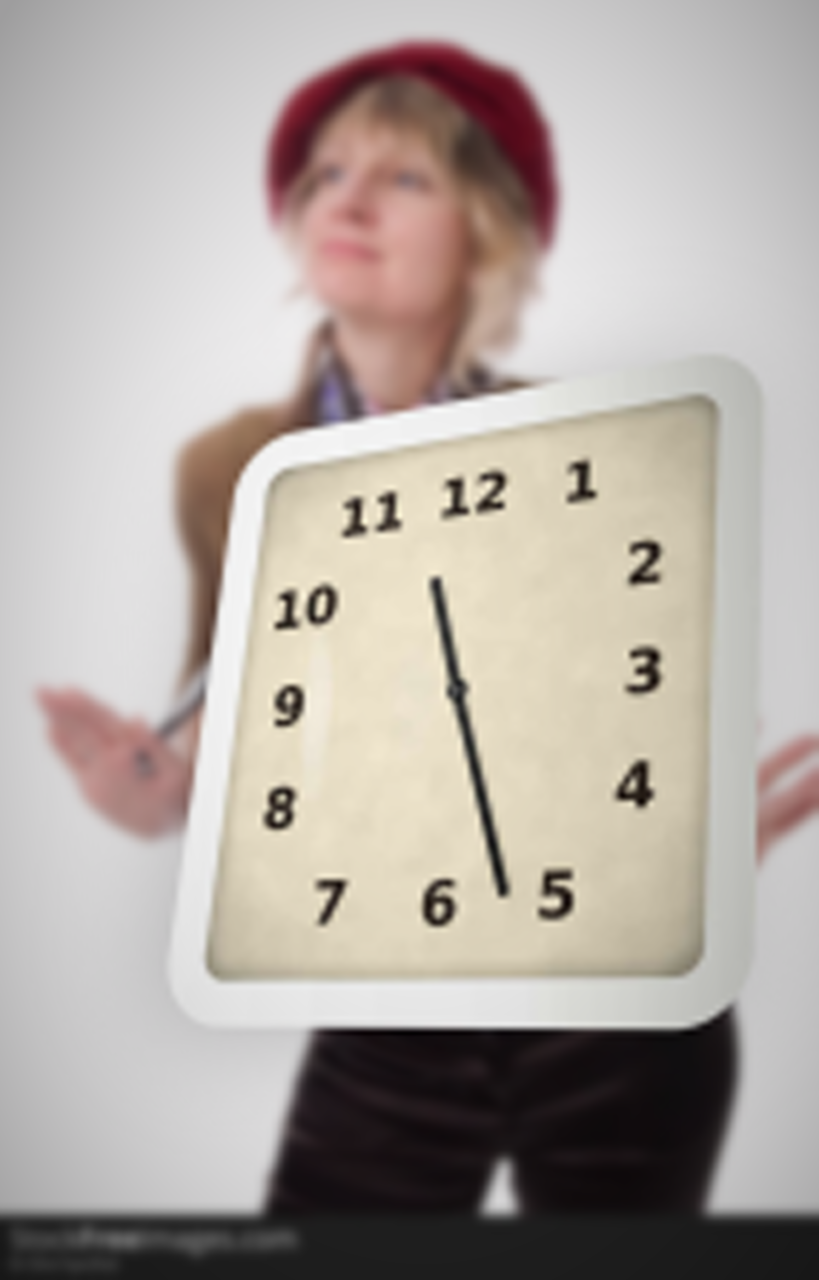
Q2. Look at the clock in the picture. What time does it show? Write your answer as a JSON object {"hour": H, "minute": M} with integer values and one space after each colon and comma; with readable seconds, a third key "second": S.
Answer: {"hour": 11, "minute": 27}
